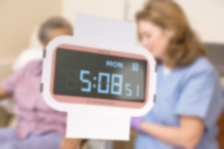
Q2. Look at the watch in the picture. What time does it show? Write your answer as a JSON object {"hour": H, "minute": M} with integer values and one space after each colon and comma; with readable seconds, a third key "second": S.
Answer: {"hour": 5, "minute": 8, "second": 51}
